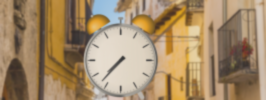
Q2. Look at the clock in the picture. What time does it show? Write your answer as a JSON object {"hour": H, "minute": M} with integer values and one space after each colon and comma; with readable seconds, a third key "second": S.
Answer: {"hour": 7, "minute": 37}
